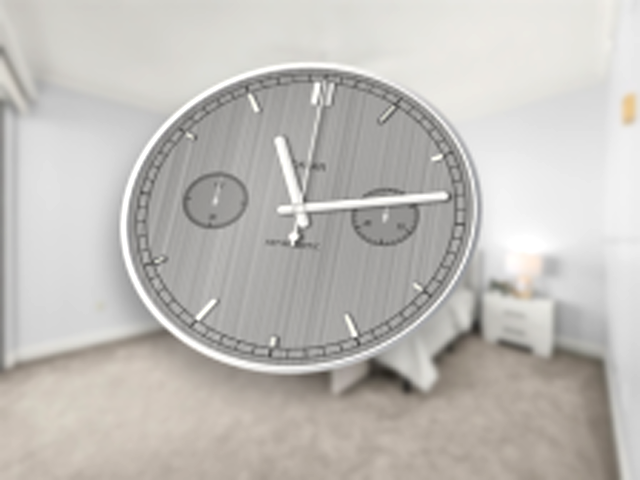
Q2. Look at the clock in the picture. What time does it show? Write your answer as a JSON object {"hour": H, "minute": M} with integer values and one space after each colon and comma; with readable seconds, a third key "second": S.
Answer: {"hour": 11, "minute": 13}
